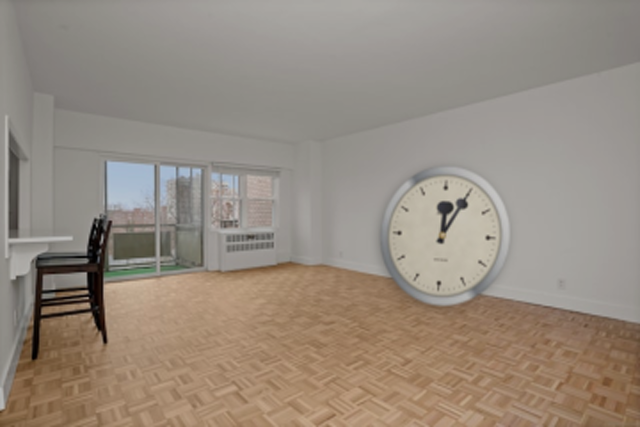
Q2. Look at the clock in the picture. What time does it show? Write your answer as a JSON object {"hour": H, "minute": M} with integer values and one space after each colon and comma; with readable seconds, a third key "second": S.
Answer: {"hour": 12, "minute": 5}
